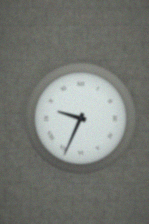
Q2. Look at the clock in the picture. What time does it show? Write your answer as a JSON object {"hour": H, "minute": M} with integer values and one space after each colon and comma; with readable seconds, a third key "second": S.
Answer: {"hour": 9, "minute": 34}
